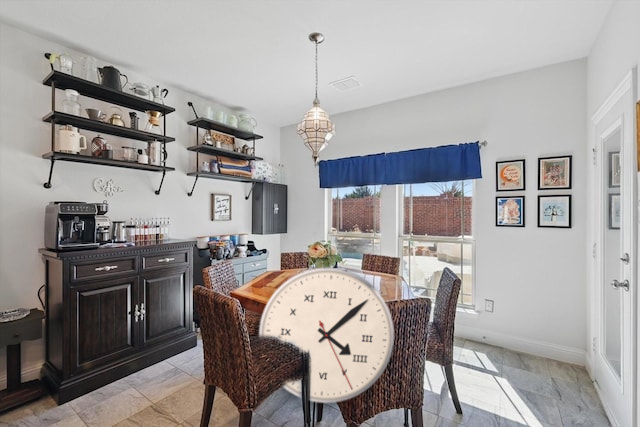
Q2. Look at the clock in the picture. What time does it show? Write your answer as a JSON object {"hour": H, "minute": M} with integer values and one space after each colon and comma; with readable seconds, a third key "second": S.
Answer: {"hour": 4, "minute": 7, "second": 25}
